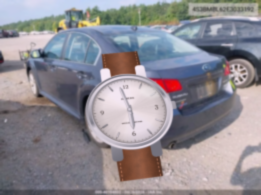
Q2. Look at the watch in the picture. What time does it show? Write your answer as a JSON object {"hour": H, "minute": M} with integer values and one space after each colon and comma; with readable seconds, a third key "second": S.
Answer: {"hour": 5, "minute": 58}
